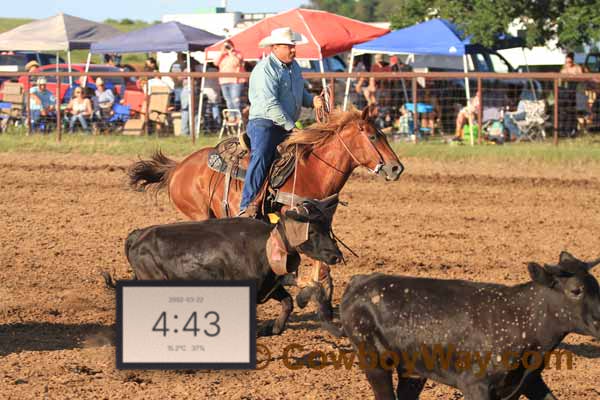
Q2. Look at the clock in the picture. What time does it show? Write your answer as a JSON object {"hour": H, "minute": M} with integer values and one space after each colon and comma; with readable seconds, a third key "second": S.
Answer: {"hour": 4, "minute": 43}
